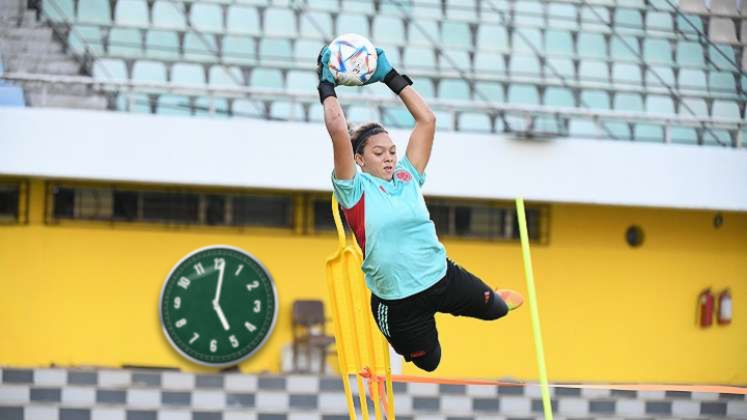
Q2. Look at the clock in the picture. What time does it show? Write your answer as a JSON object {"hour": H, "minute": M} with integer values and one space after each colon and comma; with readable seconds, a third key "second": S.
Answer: {"hour": 5, "minute": 1}
